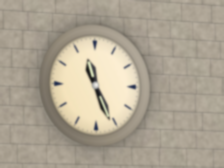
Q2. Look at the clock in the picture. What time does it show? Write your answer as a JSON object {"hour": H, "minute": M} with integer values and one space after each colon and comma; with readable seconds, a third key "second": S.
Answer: {"hour": 11, "minute": 26}
